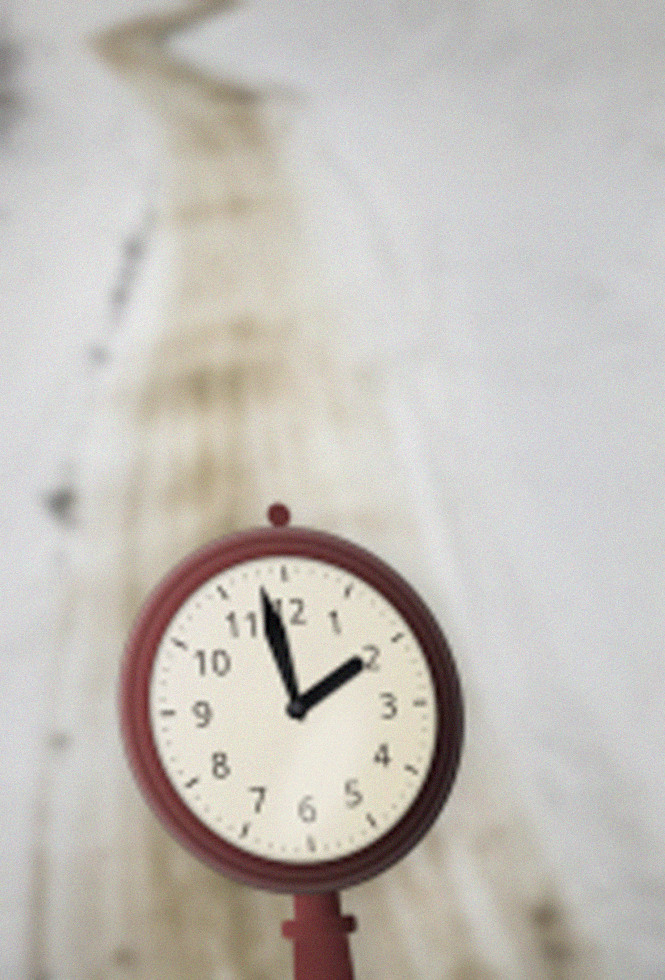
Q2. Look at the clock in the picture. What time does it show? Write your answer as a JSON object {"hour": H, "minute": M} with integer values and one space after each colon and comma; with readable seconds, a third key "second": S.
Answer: {"hour": 1, "minute": 58}
